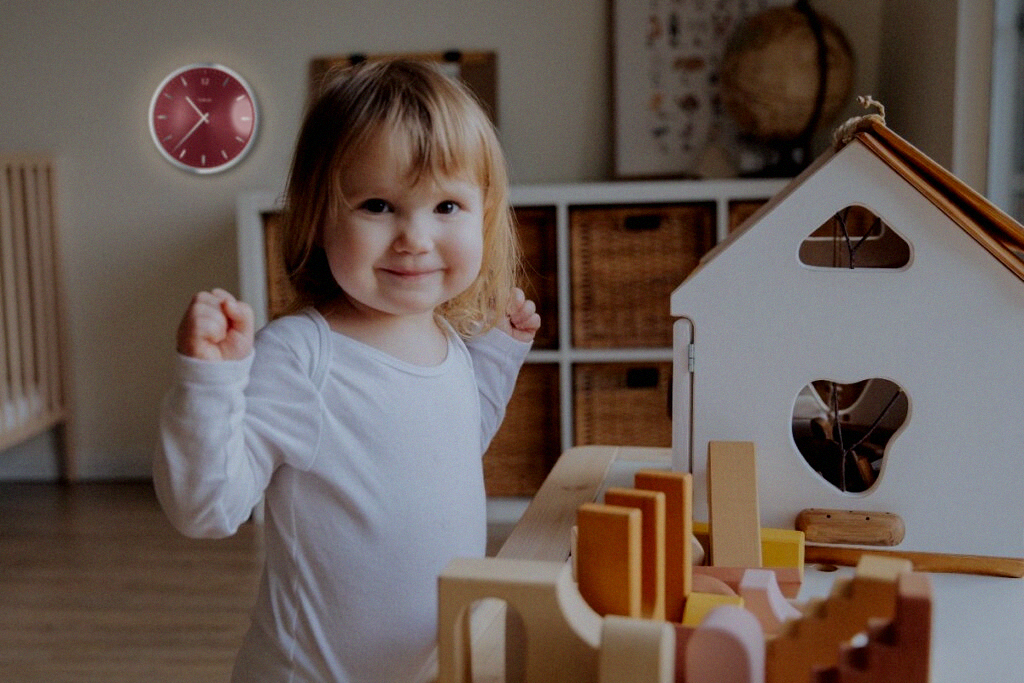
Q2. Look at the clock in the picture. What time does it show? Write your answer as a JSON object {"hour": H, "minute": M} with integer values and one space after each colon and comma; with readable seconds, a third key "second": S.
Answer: {"hour": 10, "minute": 37}
